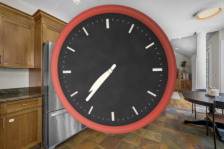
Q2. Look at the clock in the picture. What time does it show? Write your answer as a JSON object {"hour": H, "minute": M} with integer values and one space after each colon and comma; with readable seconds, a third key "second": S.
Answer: {"hour": 7, "minute": 37}
